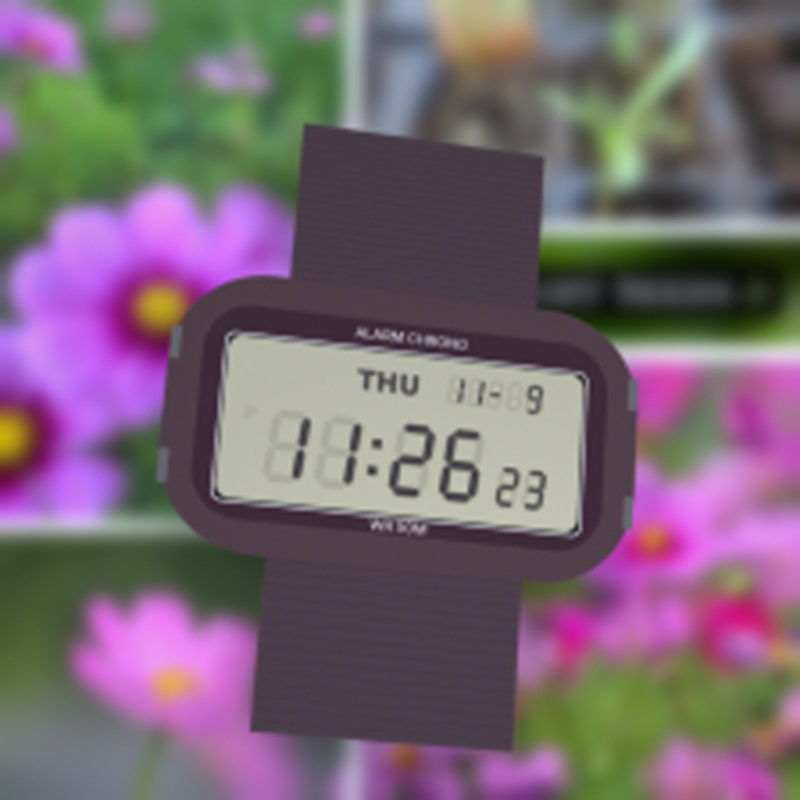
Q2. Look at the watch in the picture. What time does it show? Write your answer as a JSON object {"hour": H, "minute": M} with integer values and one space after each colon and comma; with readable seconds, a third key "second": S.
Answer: {"hour": 11, "minute": 26, "second": 23}
